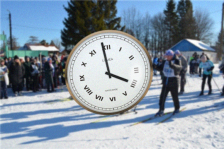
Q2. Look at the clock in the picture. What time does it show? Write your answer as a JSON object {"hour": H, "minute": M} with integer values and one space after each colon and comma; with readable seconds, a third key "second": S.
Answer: {"hour": 3, "minute": 59}
